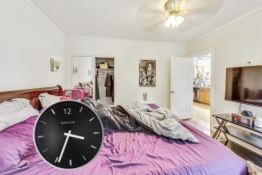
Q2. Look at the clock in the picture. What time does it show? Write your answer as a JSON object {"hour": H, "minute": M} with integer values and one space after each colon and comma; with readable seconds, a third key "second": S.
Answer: {"hour": 3, "minute": 34}
